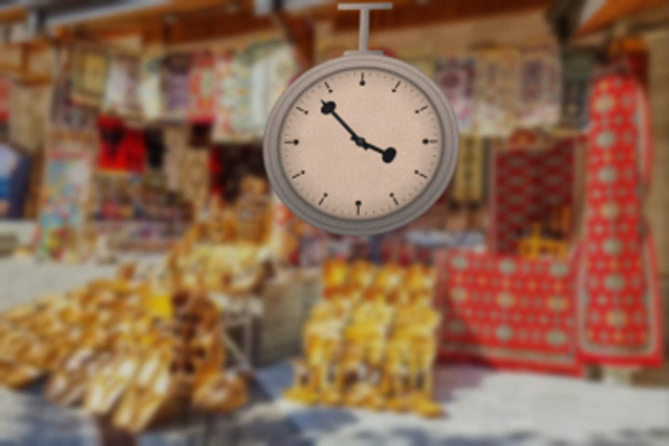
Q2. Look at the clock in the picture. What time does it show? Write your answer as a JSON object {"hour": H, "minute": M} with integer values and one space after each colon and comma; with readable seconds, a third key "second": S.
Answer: {"hour": 3, "minute": 53}
